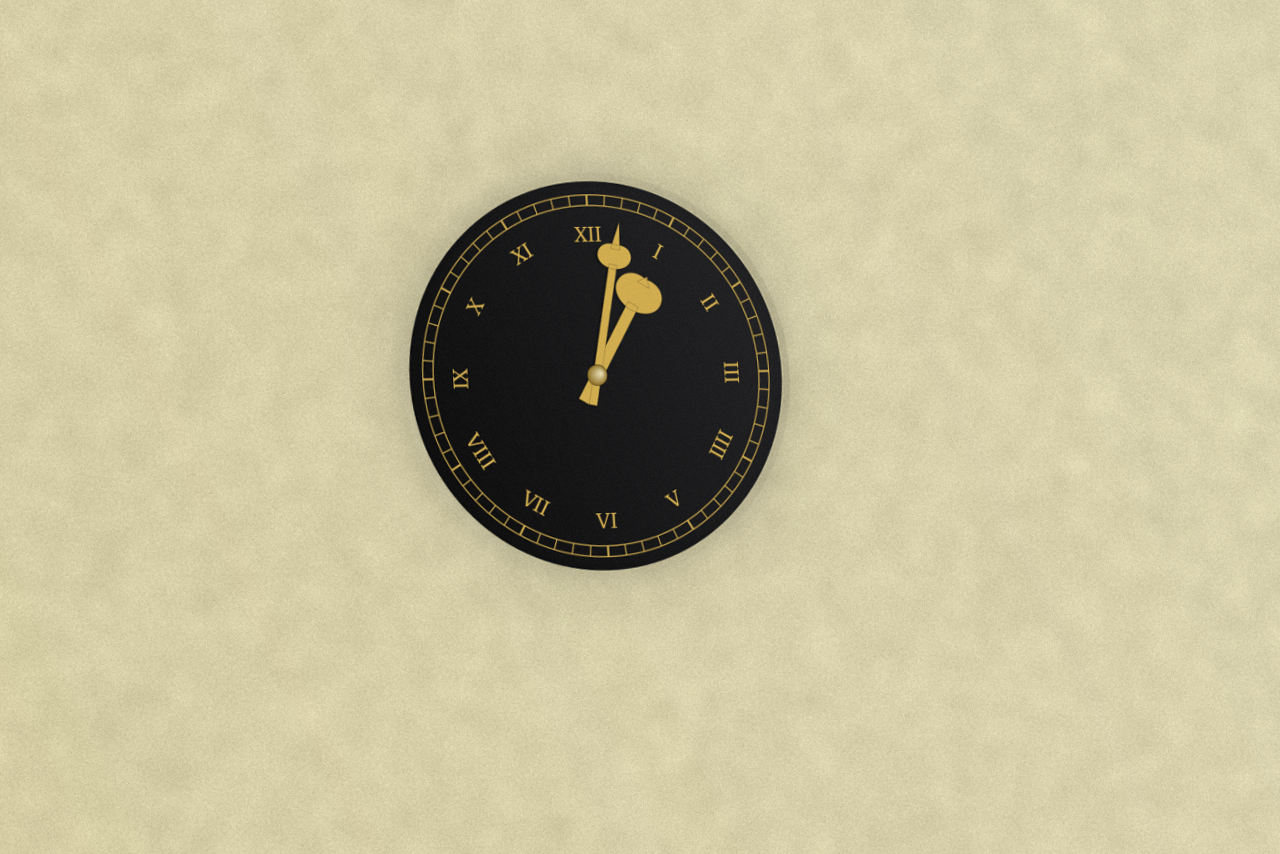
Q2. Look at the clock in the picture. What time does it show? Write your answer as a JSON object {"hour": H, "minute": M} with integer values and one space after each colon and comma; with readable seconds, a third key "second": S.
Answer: {"hour": 1, "minute": 2}
